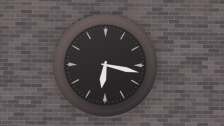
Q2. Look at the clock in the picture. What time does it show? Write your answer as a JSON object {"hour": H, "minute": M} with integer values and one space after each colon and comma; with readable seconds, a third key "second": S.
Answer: {"hour": 6, "minute": 17}
